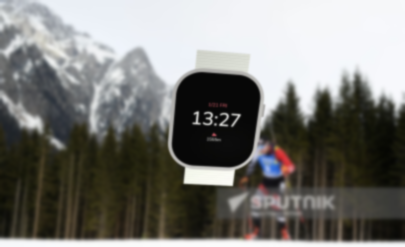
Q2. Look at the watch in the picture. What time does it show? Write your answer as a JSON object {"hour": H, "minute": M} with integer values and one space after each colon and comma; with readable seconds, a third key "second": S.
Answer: {"hour": 13, "minute": 27}
